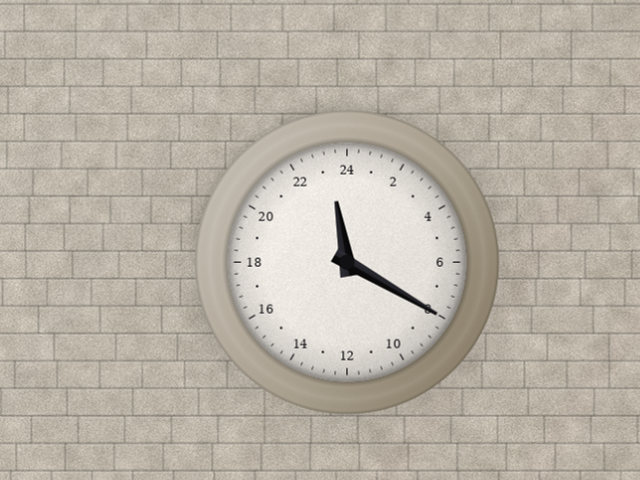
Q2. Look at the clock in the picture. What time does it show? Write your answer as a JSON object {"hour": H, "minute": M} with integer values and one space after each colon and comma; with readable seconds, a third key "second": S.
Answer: {"hour": 23, "minute": 20}
